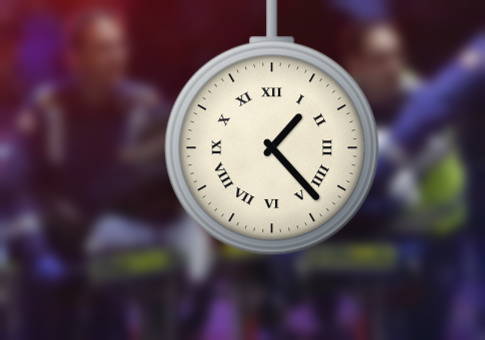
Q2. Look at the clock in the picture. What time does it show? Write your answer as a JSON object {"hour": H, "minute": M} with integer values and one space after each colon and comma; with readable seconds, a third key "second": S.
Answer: {"hour": 1, "minute": 23}
